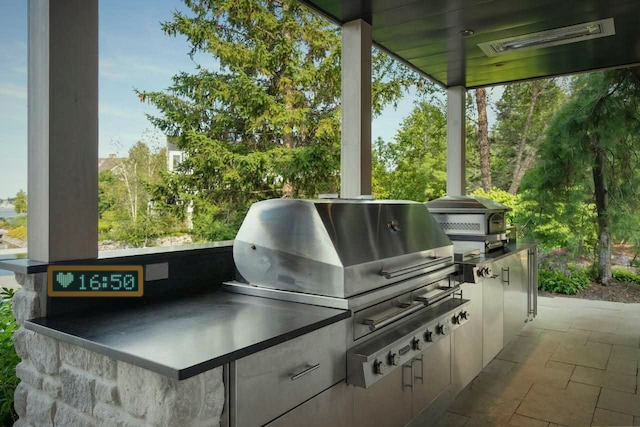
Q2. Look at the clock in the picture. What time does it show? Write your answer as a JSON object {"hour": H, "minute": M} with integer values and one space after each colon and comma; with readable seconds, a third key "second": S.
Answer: {"hour": 16, "minute": 50}
